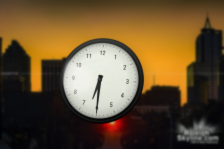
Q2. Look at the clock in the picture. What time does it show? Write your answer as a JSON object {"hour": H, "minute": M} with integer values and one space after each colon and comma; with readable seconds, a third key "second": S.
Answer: {"hour": 6, "minute": 30}
